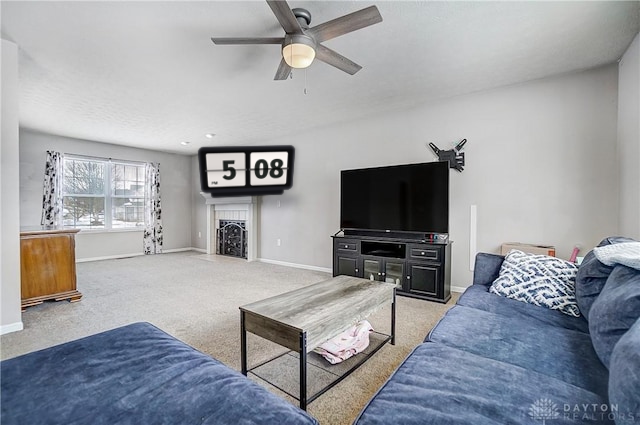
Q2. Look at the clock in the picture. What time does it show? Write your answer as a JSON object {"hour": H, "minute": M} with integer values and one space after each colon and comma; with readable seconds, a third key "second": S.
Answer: {"hour": 5, "minute": 8}
